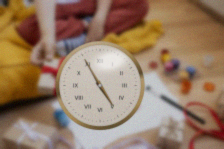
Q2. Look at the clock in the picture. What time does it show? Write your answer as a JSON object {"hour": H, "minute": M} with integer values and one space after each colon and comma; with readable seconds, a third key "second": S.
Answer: {"hour": 4, "minute": 55}
